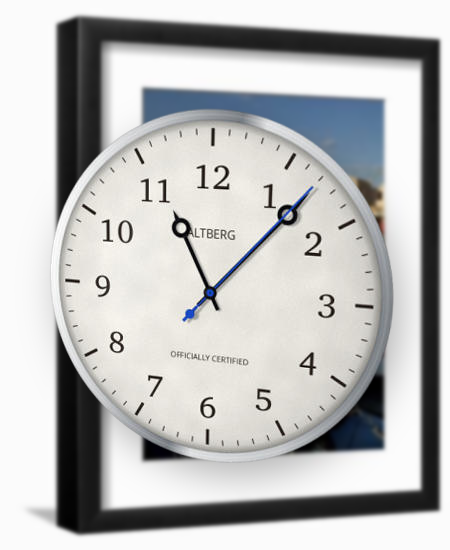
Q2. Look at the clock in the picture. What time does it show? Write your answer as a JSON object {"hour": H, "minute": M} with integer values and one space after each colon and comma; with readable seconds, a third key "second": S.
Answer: {"hour": 11, "minute": 7, "second": 7}
